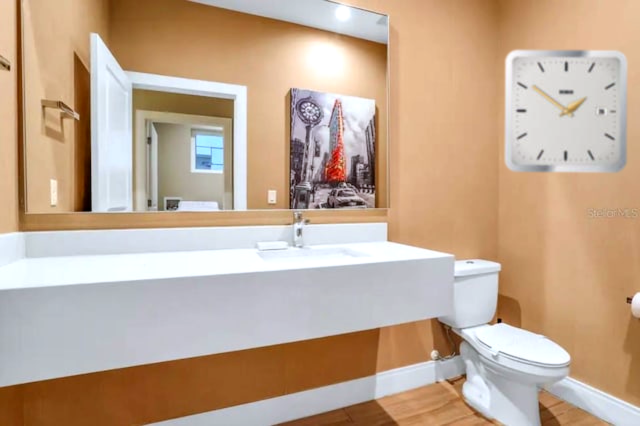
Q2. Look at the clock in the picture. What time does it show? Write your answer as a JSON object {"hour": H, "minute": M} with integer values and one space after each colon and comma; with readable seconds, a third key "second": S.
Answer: {"hour": 1, "minute": 51}
